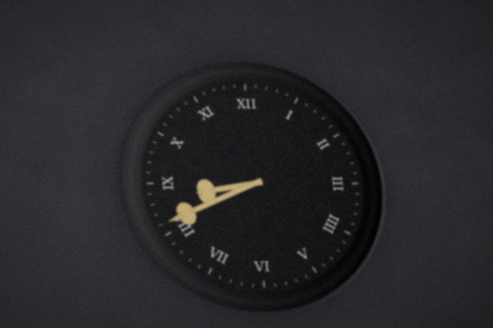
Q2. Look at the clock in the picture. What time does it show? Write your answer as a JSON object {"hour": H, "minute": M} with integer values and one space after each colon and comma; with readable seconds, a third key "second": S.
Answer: {"hour": 8, "minute": 41}
